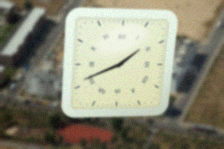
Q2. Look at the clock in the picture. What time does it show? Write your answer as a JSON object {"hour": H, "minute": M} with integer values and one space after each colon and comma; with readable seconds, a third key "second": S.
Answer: {"hour": 1, "minute": 41}
